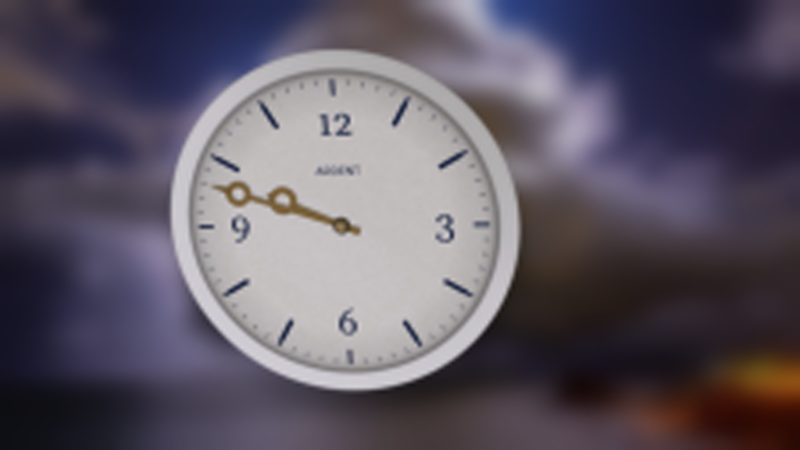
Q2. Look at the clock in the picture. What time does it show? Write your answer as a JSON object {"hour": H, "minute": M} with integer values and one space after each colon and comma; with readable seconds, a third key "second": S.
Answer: {"hour": 9, "minute": 48}
